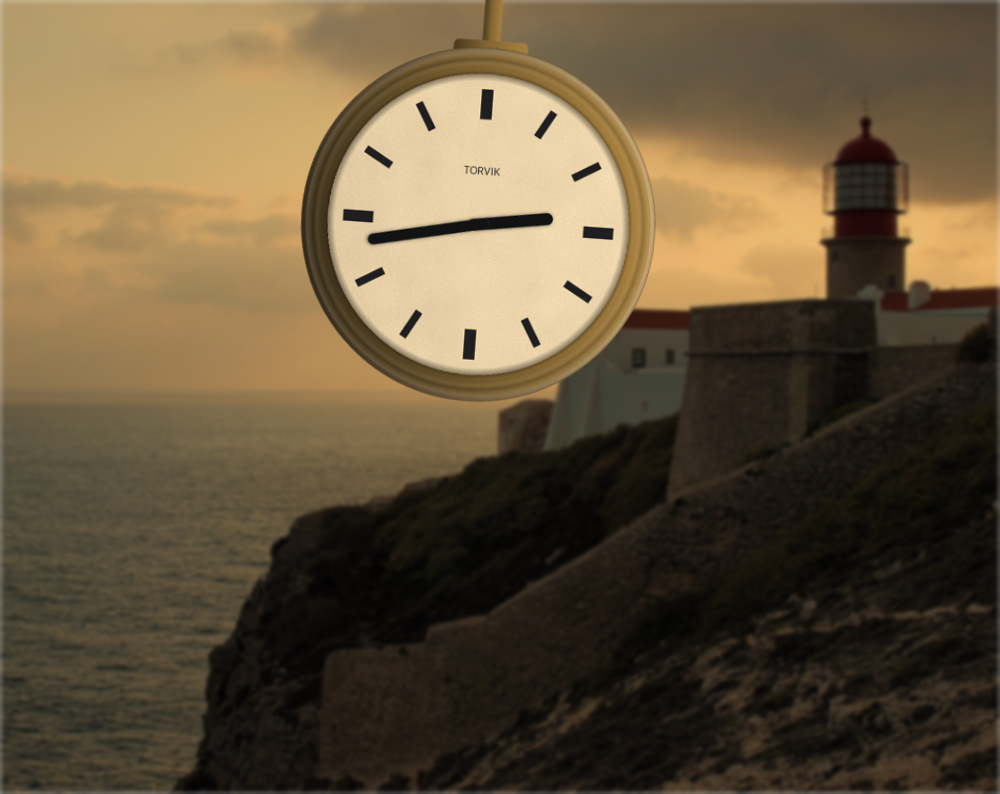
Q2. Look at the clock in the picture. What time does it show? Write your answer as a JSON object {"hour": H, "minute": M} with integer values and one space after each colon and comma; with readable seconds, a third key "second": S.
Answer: {"hour": 2, "minute": 43}
